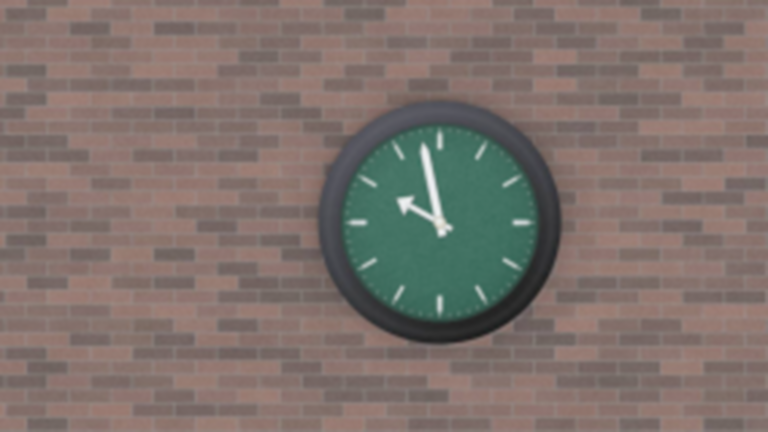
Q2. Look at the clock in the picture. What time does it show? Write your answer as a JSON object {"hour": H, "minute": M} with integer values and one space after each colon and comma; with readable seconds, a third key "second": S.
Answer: {"hour": 9, "minute": 58}
